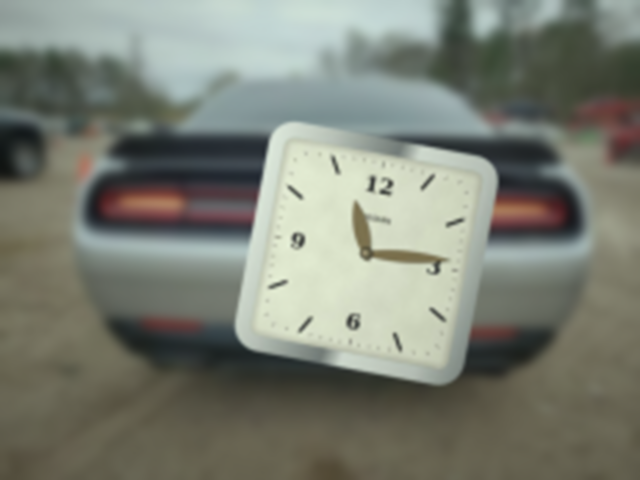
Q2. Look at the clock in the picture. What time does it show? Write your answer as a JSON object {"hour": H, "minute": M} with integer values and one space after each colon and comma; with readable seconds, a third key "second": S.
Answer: {"hour": 11, "minute": 14}
